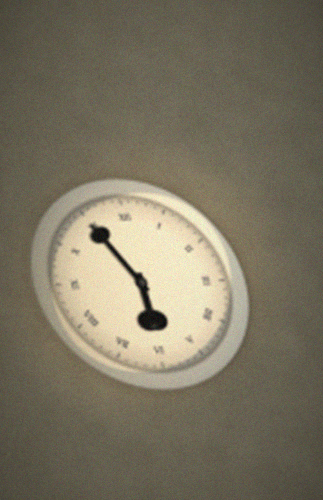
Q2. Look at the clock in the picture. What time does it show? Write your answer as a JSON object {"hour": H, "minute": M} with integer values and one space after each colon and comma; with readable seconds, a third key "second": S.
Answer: {"hour": 5, "minute": 55}
